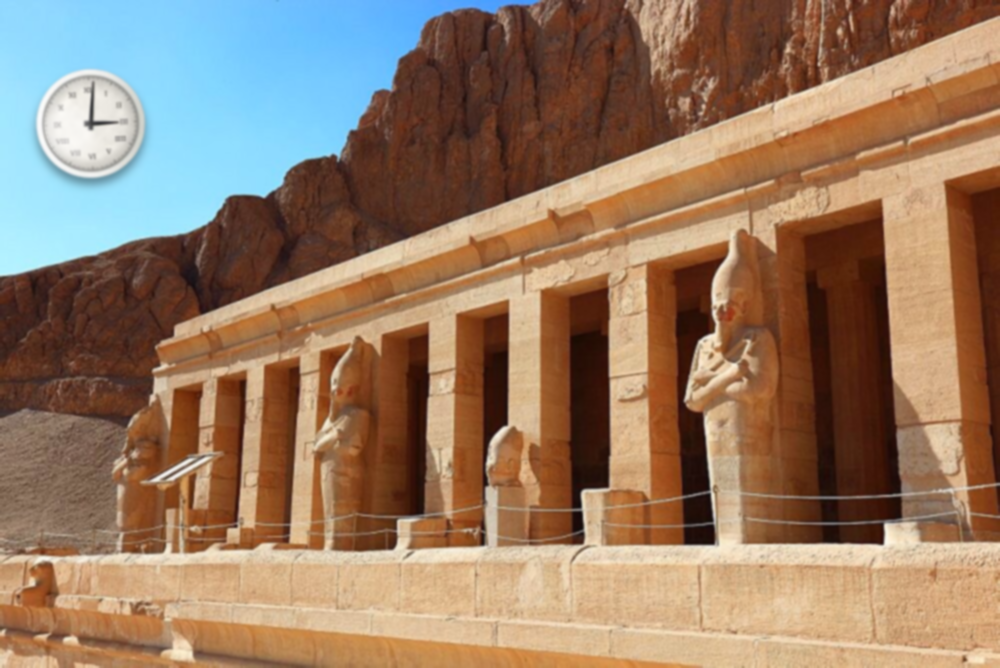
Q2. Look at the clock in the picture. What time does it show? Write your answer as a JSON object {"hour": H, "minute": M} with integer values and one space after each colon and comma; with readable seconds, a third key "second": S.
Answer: {"hour": 3, "minute": 1}
